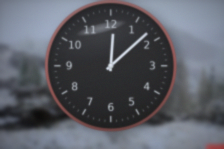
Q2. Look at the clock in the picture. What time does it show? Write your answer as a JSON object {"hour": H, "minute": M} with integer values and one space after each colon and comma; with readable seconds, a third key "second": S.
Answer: {"hour": 12, "minute": 8}
